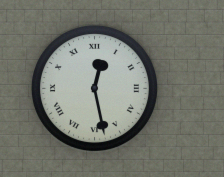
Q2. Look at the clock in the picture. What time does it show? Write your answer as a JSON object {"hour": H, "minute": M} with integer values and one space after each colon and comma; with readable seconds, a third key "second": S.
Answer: {"hour": 12, "minute": 28}
